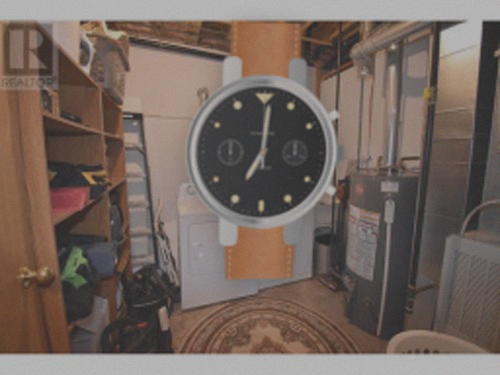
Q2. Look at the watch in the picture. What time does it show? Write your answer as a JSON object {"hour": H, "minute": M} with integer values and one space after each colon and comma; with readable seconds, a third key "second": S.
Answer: {"hour": 7, "minute": 1}
